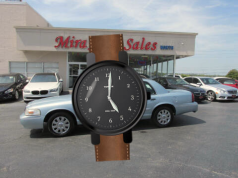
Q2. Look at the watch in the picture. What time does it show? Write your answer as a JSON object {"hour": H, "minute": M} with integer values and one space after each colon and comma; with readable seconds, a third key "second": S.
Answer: {"hour": 5, "minute": 1}
